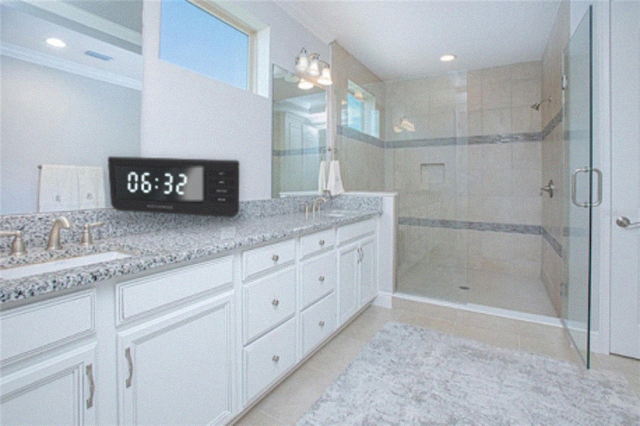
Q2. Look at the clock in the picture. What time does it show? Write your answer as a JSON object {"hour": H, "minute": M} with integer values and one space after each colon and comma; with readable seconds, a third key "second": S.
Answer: {"hour": 6, "minute": 32}
